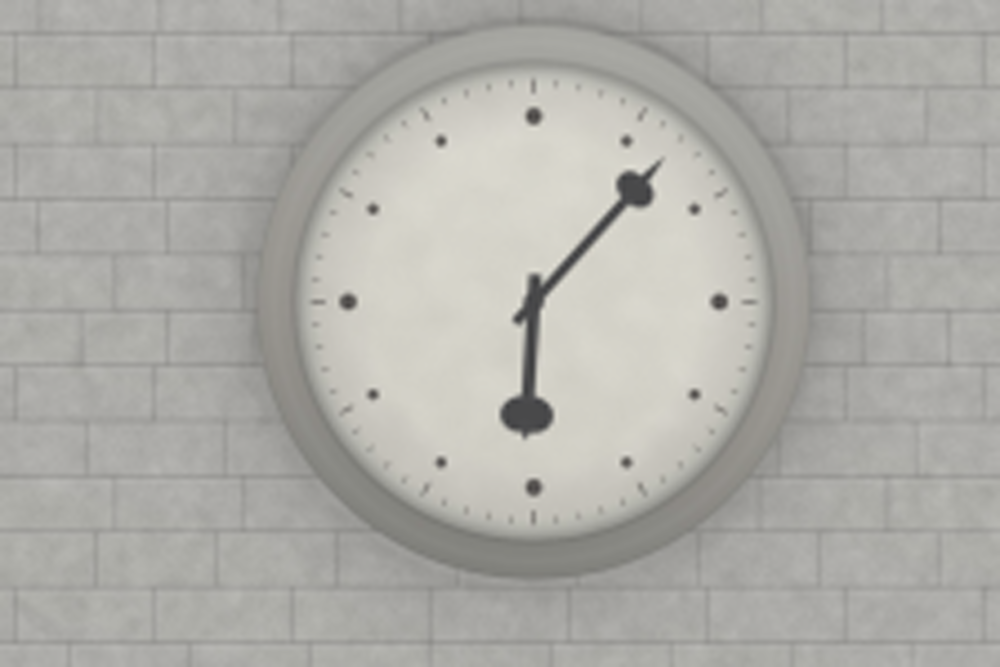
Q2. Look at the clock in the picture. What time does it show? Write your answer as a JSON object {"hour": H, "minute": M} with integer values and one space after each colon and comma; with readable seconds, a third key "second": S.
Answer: {"hour": 6, "minute": 7}
